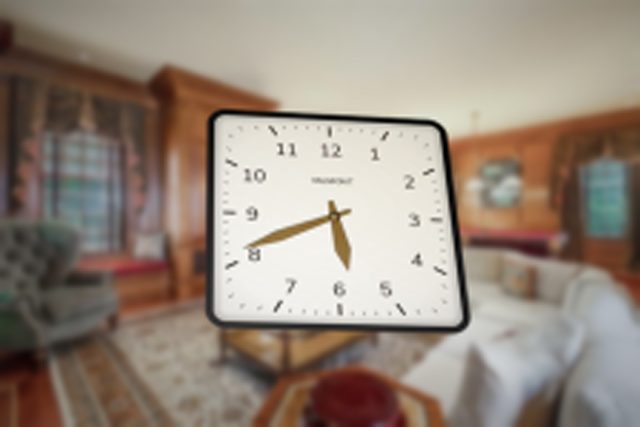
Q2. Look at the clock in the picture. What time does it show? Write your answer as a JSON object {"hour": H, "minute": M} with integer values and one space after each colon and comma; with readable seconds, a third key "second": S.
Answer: {"hour": 5, "minute": 41}
